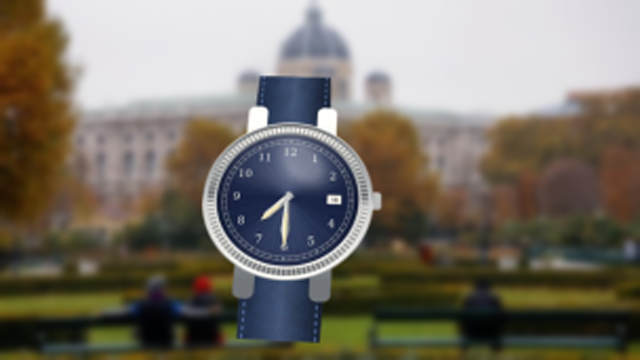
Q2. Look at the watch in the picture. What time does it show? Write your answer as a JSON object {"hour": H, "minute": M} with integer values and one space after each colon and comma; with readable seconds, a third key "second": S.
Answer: {"hour": 7, "minute": 30}
